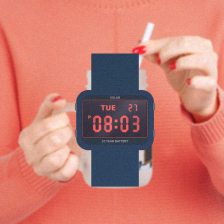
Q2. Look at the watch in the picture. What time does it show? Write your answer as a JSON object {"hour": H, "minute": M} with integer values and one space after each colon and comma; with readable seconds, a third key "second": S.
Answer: {"hour": 8, "minute": 3}
